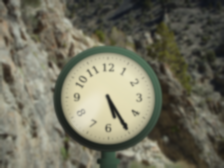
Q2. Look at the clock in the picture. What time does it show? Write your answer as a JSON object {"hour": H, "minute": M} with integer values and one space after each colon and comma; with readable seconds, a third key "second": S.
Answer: {"hour": 5, "minute": 25}
